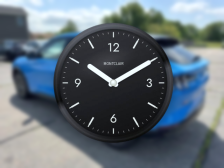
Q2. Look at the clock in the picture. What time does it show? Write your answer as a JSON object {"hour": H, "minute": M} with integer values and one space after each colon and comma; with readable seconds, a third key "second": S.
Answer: {"hour": 10, "minute": 10}
